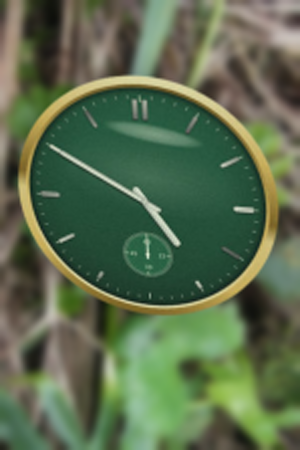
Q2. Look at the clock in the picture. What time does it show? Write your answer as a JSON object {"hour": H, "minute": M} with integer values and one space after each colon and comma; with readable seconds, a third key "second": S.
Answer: {"hour": 4, "minute": 50}
